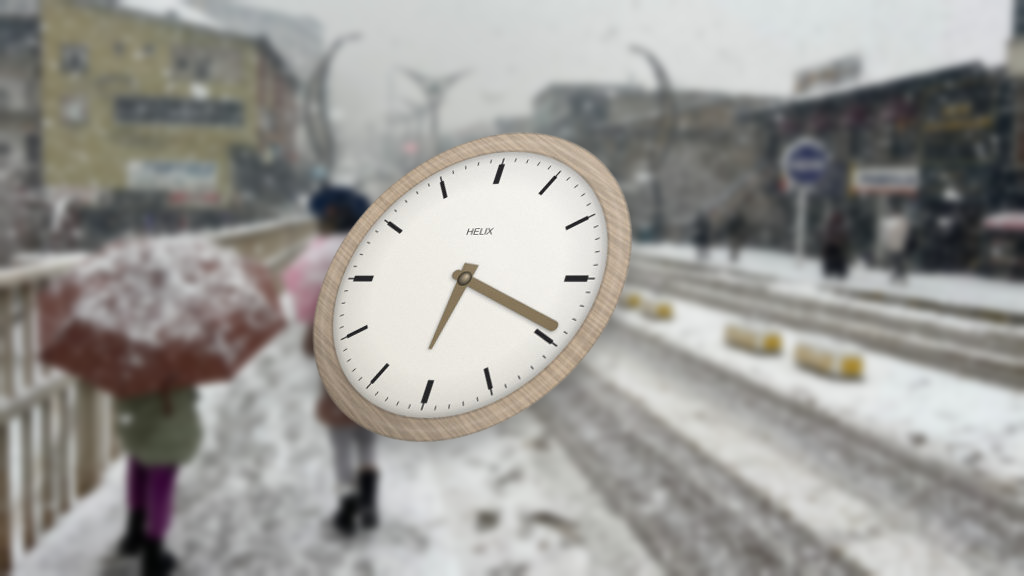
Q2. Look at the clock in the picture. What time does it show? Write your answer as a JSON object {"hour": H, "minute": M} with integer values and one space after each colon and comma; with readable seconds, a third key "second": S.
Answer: {"hour": 6, "minute": 19}
